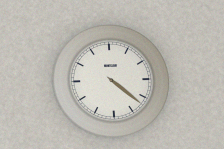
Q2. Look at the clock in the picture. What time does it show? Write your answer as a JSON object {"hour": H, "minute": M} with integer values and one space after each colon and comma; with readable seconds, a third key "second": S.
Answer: {"hour": 4, "minute": 22}
